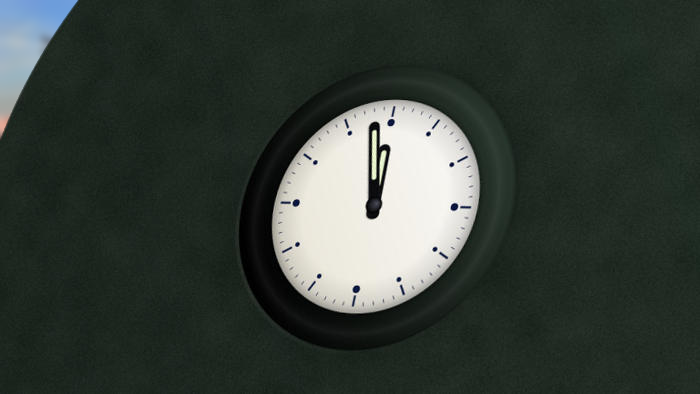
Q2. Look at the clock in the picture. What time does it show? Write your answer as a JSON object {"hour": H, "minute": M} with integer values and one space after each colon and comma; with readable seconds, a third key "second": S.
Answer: {"hour": 11, "minute": 58}
